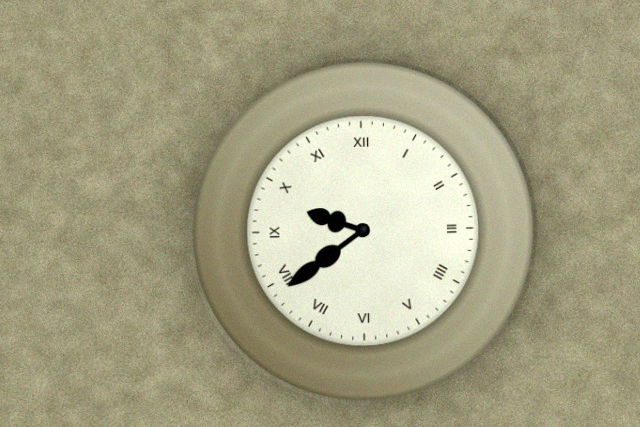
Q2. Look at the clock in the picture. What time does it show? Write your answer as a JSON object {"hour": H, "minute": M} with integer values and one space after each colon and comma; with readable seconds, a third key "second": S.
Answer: {"hour": 9, "minute": 39}
